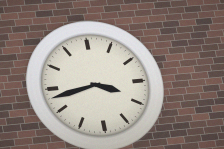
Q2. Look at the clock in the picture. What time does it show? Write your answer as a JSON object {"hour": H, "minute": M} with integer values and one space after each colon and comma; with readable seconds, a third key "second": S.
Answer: {"hour": 3, "minute": 43}
